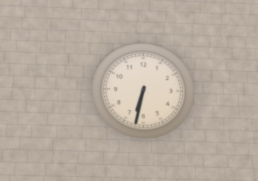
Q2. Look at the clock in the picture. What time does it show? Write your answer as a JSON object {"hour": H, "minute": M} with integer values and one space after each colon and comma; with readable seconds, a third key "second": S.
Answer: {"hour": 6, "minute": 32}
